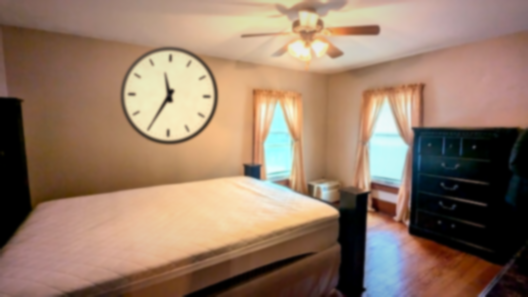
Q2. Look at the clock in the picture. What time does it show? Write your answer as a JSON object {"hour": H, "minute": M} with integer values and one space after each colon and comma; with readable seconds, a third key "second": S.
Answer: {"hour": 11, "minute": 35}
